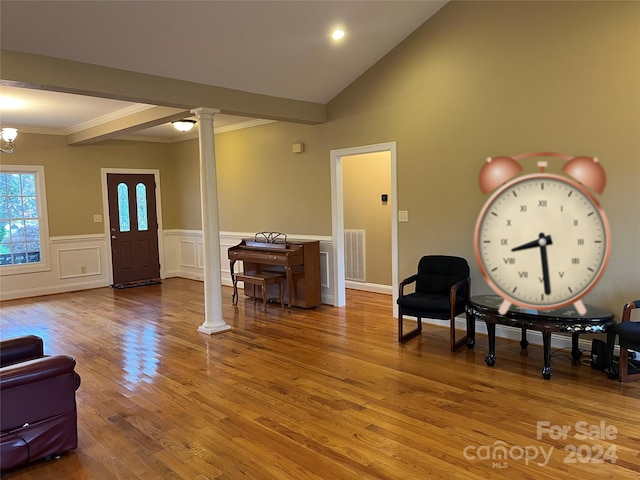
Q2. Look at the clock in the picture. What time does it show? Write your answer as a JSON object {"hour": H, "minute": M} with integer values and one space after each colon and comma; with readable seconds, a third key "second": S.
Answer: {"hour": 8, "minute": 29}
